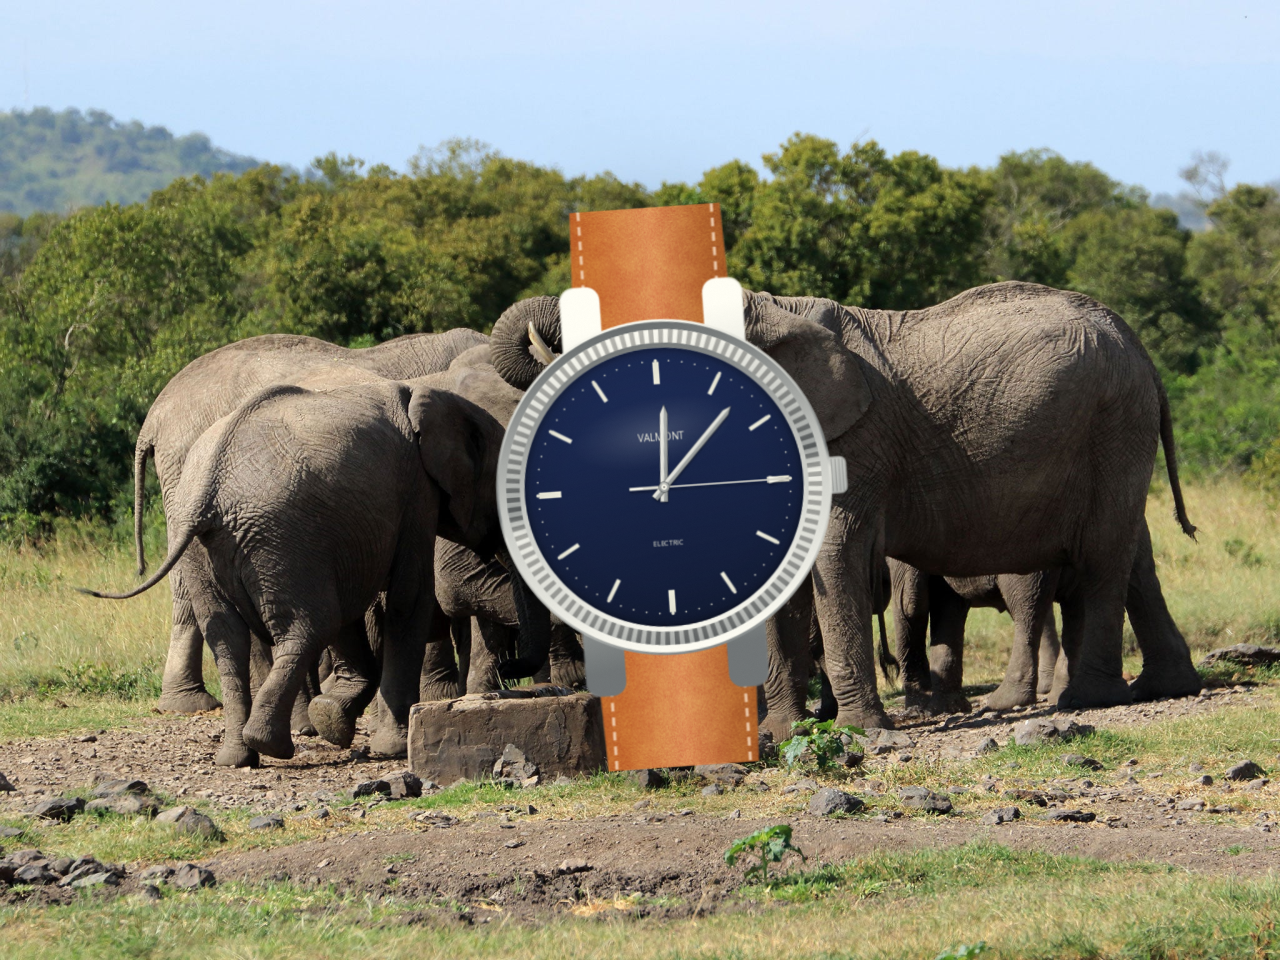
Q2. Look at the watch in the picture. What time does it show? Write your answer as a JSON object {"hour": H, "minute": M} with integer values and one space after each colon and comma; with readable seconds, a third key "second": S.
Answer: {"hour": 12, "minute": 7, "second": 15}
